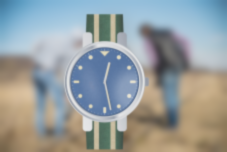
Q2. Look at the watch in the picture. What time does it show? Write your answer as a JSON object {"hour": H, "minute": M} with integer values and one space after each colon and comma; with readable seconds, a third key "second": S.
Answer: {"hour": 12, "minute": 28}
